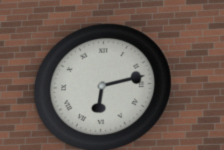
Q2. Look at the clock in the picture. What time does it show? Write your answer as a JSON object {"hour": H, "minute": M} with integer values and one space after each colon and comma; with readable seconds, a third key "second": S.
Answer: {"hour": 6, "minute": 13}
